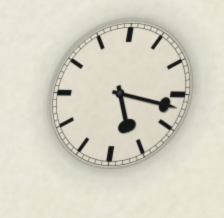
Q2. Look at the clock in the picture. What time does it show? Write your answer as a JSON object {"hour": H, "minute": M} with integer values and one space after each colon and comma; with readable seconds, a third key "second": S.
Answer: {"hour": 5, "minute": 17}
